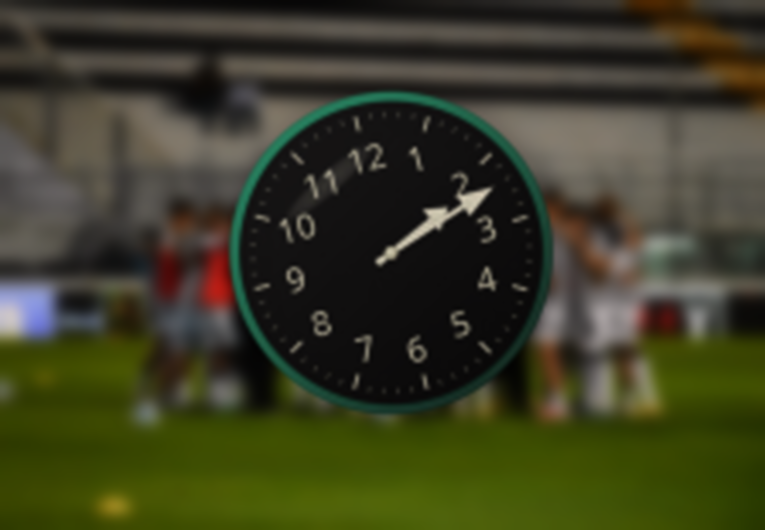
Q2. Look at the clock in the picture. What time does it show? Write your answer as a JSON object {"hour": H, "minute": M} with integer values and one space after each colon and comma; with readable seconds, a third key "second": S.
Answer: {"hour": 2, "minute": 12}
